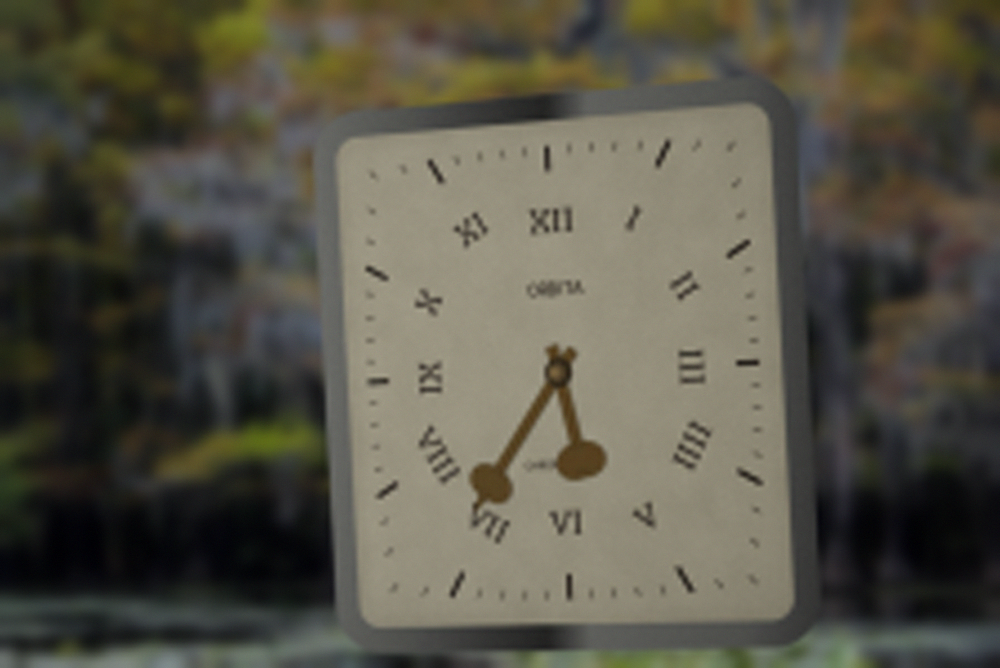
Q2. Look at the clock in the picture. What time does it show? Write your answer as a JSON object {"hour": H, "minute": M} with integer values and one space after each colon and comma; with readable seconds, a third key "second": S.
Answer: {"hour": 5, "minute": 36}
